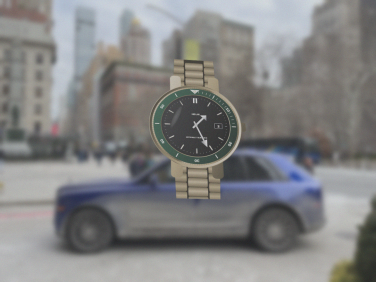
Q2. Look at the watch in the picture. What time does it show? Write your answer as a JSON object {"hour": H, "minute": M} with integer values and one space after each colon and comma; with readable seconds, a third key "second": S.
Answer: {"hour": 1, "minute": 26}
